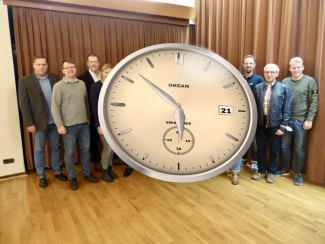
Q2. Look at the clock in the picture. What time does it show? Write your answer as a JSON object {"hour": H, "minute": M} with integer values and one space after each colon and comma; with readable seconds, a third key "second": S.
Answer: {"hour": 5, "minute": 52}
